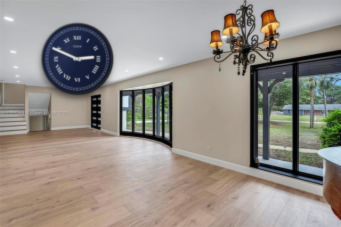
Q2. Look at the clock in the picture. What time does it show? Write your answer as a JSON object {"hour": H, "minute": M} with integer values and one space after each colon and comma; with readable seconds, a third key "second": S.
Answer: {"hour": 2, "minute": 49}
